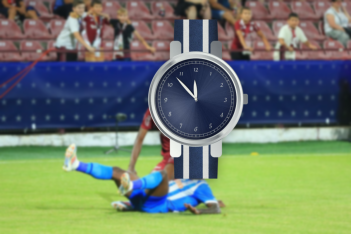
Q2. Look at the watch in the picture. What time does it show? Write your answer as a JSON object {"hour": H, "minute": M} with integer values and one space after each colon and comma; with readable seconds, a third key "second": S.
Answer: {"hour": 11, "minute": 53}
